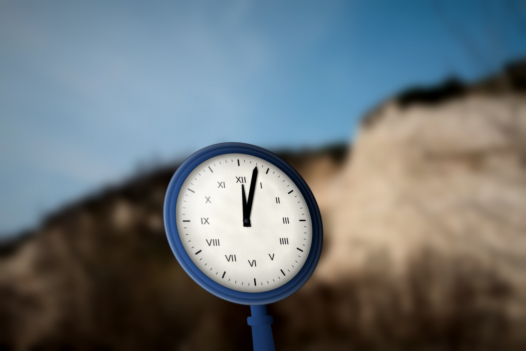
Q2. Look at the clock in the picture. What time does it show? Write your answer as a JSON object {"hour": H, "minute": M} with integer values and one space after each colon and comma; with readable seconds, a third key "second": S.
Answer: {"hour": 12, "minute": 3}
